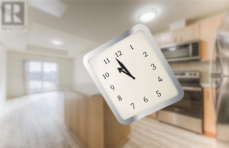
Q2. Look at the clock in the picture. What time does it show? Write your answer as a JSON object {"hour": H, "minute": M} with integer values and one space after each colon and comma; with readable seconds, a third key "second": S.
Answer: {"hour": 10, "minute": 58}
